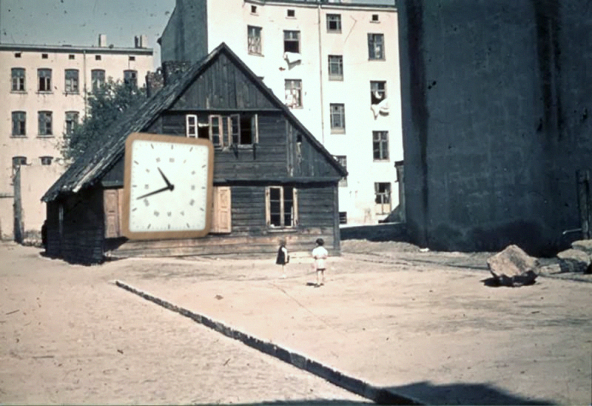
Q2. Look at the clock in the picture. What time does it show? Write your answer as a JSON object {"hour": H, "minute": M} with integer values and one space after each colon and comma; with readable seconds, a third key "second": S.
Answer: {"hour": 10, "minute": 42}
